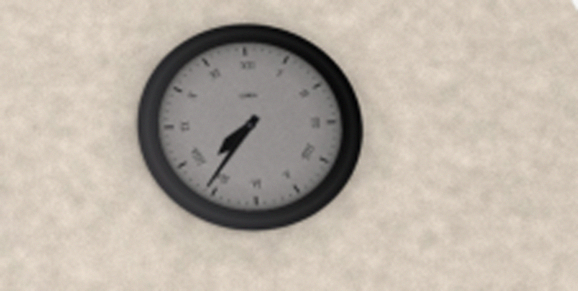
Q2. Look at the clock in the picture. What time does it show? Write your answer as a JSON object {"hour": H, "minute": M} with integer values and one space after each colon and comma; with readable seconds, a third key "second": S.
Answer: {"hour": 7, "minute": 36}
